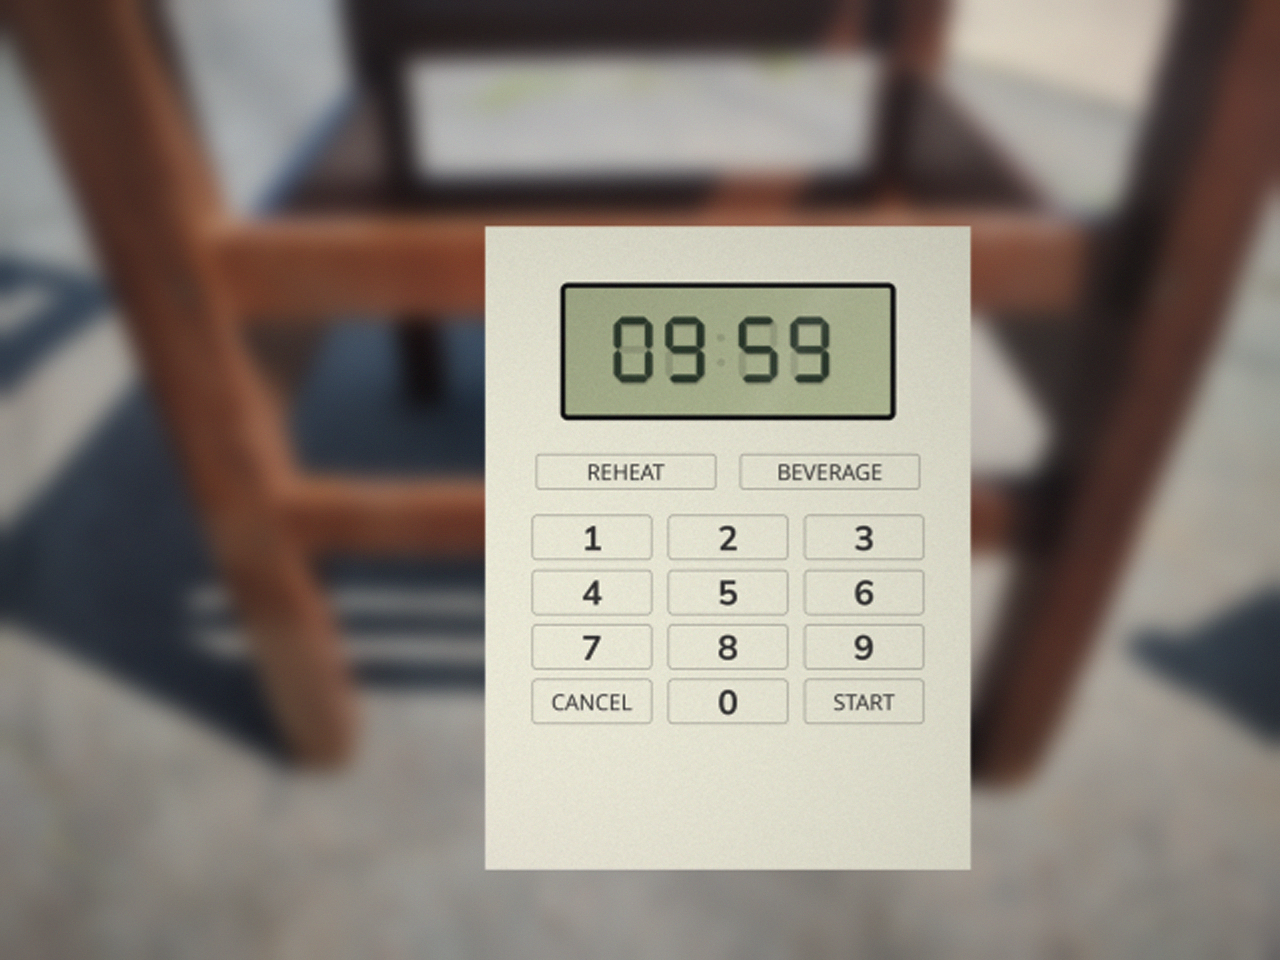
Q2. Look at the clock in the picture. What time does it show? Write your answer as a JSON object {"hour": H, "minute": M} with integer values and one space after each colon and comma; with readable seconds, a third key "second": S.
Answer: {"hour": 9, "minute": 59}
